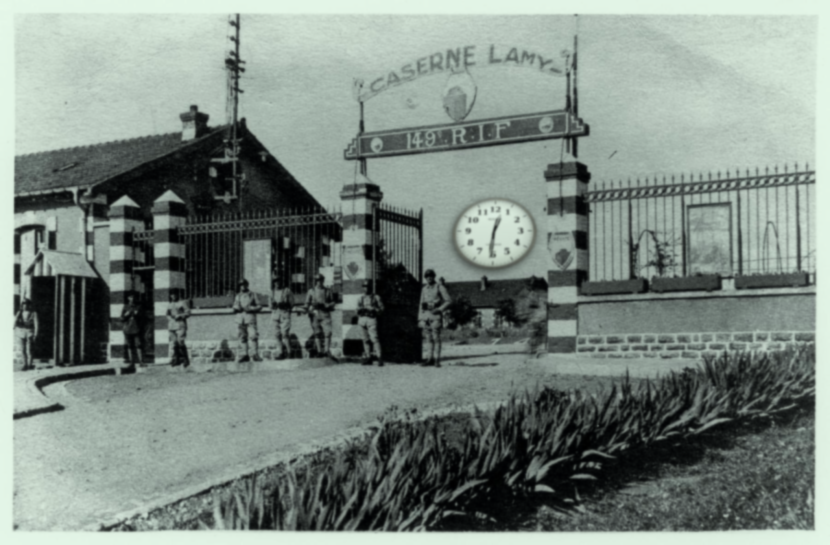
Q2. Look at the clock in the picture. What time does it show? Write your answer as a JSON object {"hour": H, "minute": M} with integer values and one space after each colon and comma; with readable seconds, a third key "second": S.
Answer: {"hour": 12, "minute": 31}
